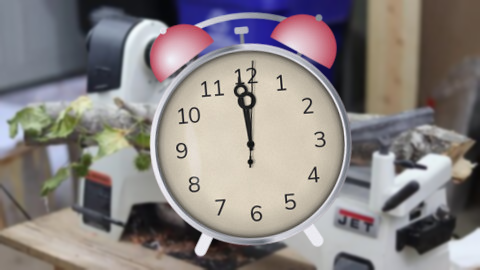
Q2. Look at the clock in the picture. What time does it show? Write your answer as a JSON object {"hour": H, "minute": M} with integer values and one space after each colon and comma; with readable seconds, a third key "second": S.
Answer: {"hour": 11, "minute": 59, "second": 1}
